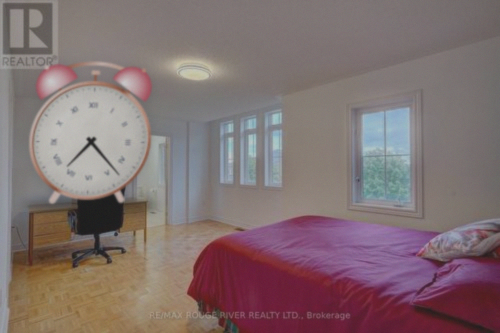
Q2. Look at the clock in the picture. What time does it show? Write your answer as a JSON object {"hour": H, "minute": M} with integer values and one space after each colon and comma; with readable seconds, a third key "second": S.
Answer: {"hour": 7, "minute": 23}
